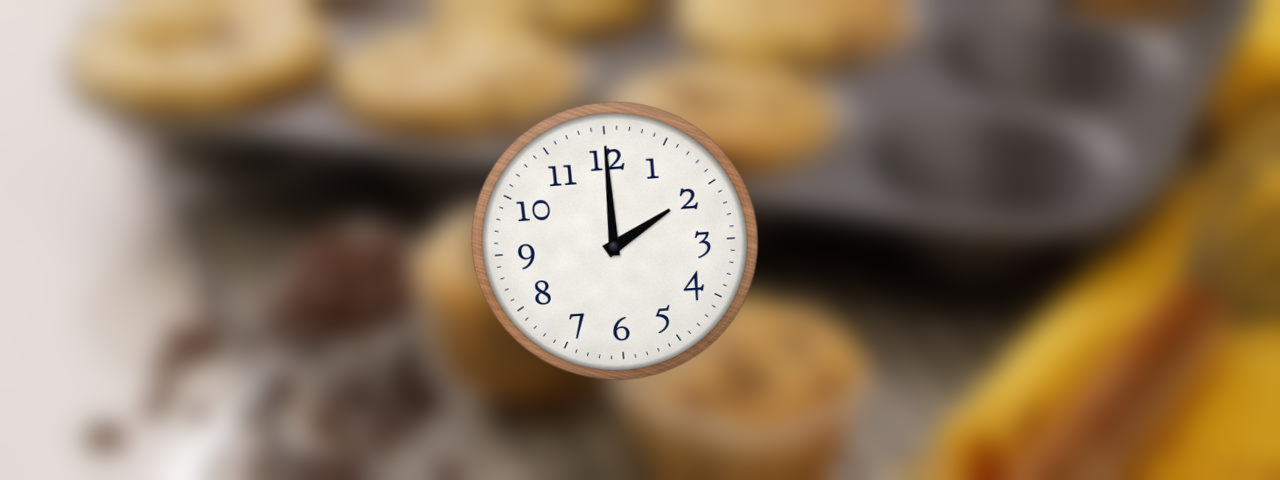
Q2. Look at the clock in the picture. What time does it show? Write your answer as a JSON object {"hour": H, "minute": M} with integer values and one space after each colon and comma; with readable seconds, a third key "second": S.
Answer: {"hour": 2, "minute": 0}
